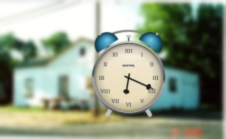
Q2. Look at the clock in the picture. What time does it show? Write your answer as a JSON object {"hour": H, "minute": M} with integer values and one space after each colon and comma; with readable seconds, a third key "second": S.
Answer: {"hour": 6, "minute": 19}
